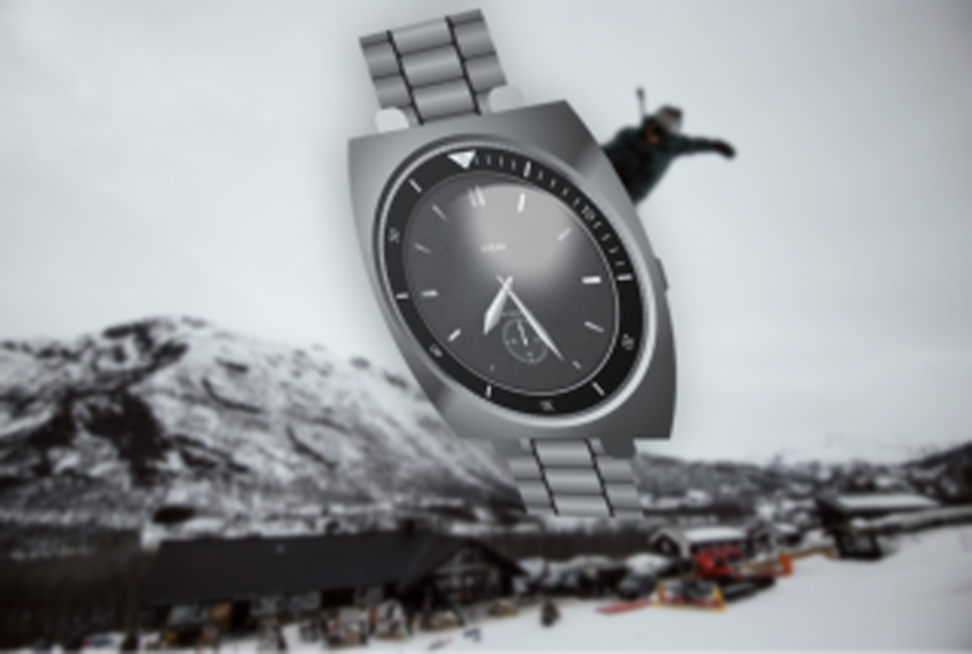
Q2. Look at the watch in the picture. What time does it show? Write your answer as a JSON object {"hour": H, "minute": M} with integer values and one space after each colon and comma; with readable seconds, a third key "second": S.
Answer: {"hour": 7, "minute": 26}
